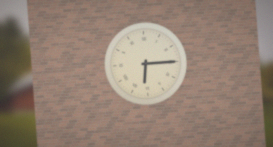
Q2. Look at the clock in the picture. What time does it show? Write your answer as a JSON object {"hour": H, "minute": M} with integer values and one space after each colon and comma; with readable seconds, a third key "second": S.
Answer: {"hour": 6, "minute": 15}
